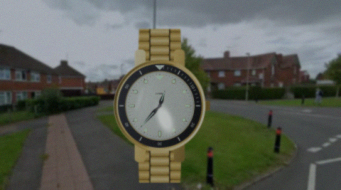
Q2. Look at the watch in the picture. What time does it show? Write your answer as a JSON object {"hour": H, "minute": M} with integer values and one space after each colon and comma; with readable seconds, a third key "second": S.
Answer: {"hour": 12, "minute": 37}
